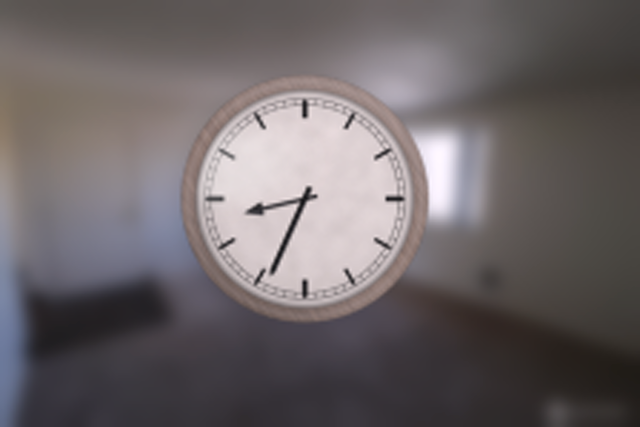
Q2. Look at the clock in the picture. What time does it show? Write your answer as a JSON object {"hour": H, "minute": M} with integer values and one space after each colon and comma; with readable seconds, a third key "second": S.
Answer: {"hour": 8, "minute": 34}
